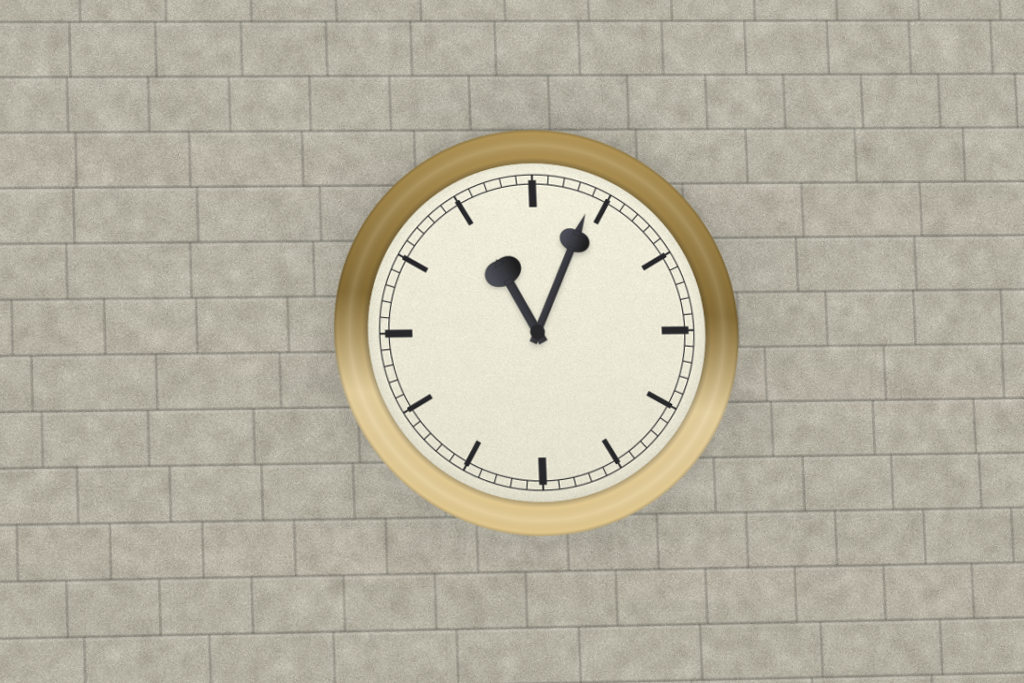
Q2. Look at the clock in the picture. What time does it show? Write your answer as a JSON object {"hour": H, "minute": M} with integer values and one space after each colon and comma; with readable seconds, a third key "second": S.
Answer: {"hour": 11, "minute": 4}
